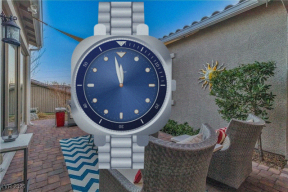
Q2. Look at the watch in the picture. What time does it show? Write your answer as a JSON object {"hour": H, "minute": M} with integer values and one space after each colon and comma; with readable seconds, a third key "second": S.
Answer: {"hour": 11, "minute": 58}
